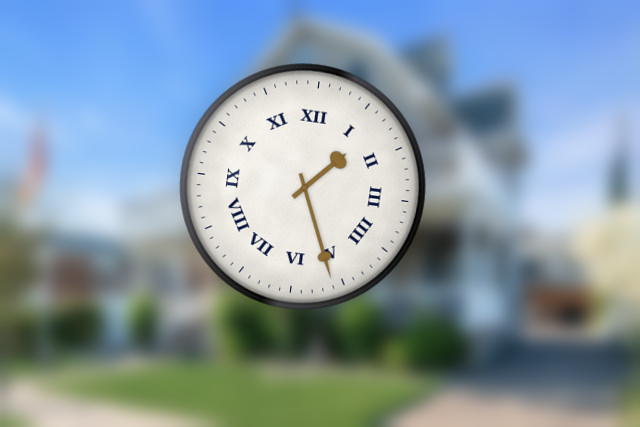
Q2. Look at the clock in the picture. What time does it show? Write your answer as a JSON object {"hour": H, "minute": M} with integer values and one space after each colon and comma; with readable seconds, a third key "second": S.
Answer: {"hour": 1, "minute": 26}
